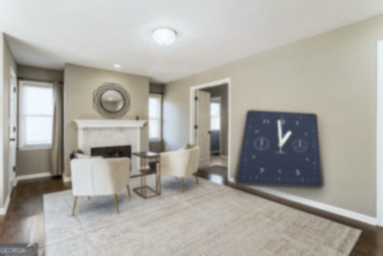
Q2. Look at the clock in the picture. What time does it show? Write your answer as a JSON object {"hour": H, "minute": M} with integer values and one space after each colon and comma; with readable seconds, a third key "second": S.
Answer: {"hour": 12, "minute": 59}
